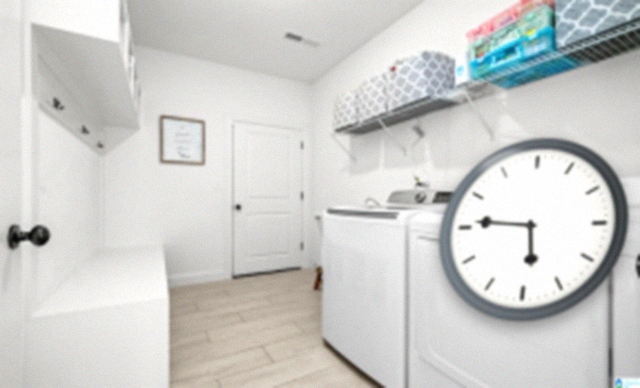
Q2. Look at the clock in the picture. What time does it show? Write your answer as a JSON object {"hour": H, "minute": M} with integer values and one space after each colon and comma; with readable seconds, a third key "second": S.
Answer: {"hour": 5, "minute": 46}
